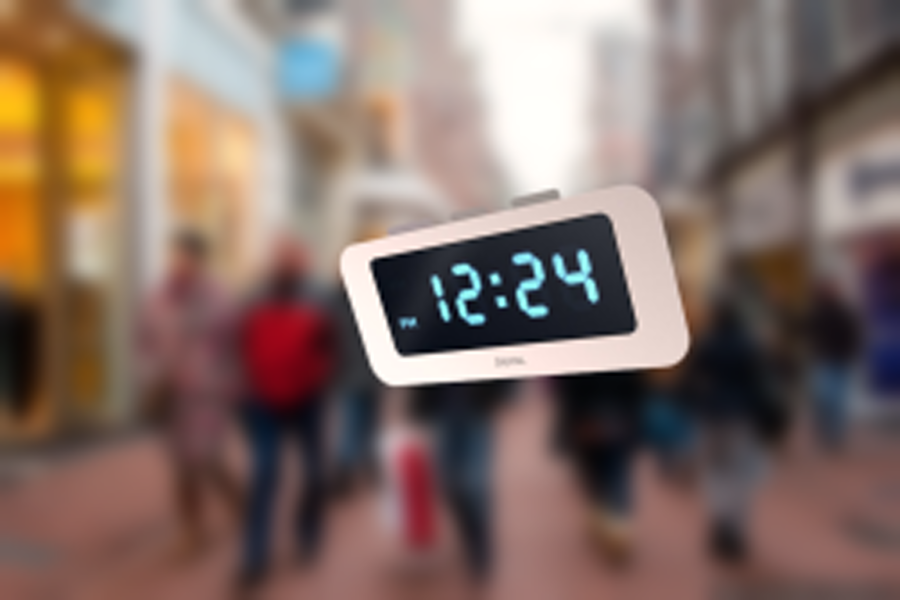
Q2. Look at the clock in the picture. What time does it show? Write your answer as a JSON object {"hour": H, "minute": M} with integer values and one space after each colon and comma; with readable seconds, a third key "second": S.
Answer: {"hour": 12, "minute": 24}
